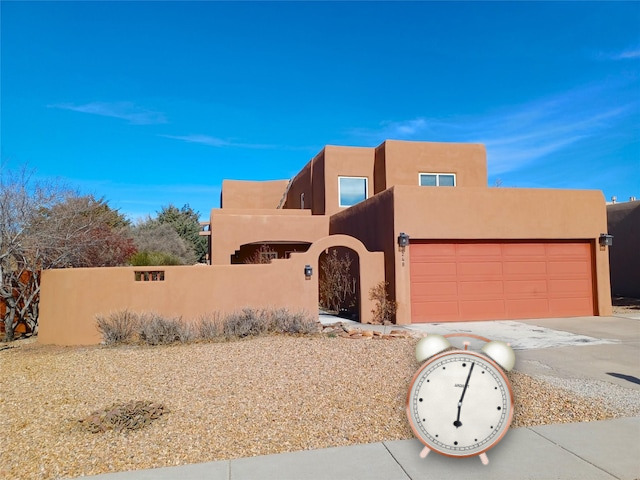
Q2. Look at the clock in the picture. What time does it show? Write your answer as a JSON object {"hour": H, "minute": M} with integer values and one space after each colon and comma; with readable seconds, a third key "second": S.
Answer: {"hour": 6, "minute": 2}
